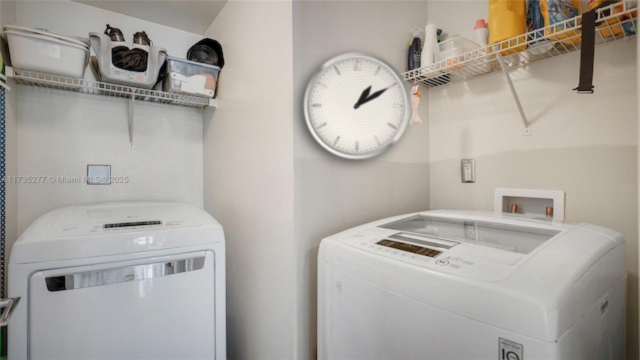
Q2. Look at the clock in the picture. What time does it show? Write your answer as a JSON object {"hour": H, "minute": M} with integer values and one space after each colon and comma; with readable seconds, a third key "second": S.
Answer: {"hour": 1, "minute": 10}
